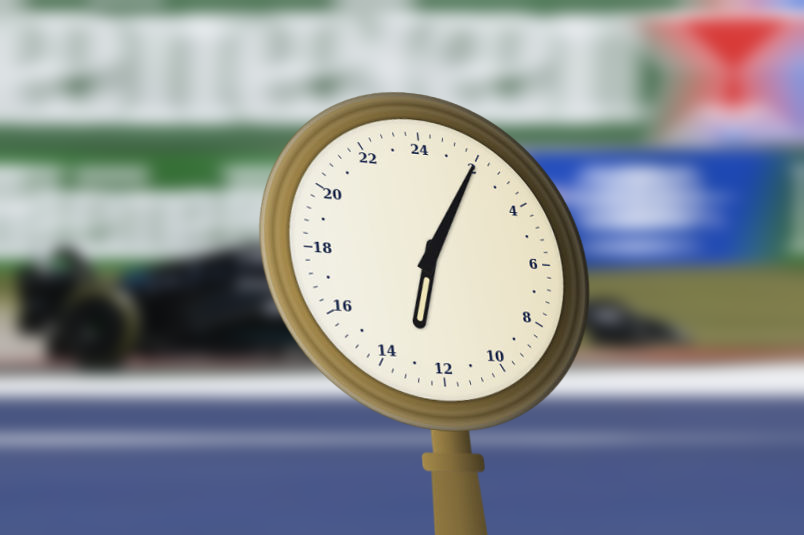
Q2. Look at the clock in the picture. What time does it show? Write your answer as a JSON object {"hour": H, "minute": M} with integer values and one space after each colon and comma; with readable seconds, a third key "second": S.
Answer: {"hour": 13, "minute": 5}
